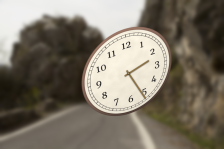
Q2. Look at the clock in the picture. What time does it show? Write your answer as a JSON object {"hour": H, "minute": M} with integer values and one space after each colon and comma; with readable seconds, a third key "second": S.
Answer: {"hour": 2, "minute": 26}
